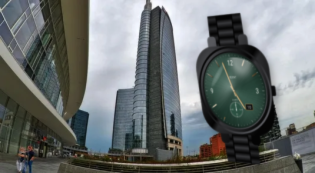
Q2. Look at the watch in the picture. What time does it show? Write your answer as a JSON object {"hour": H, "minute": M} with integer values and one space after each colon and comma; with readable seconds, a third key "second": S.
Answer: {"hour": 4, "minute": 57}
